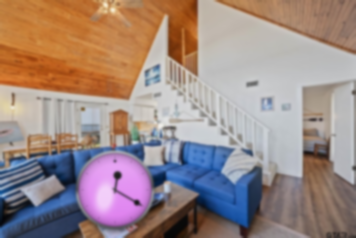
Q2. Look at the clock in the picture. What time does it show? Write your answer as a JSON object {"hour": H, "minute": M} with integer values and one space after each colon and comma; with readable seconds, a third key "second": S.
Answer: {"hour": 12, "minute": 20}
